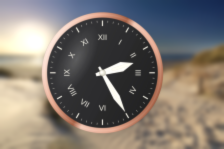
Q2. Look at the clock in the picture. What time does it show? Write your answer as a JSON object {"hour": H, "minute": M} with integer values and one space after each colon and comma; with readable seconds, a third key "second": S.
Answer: {"hour": 2, "minute": 25}
